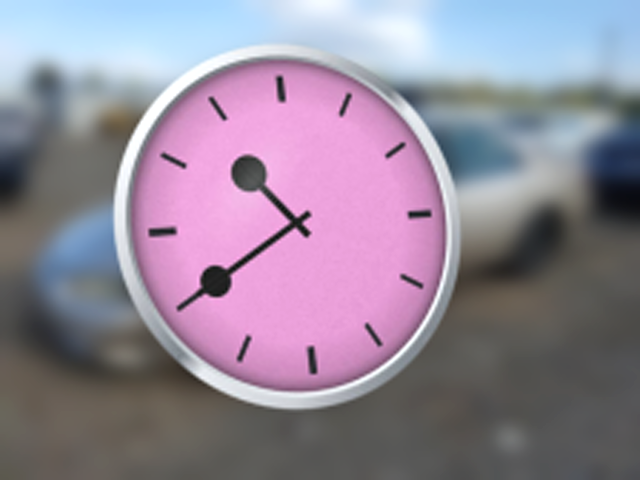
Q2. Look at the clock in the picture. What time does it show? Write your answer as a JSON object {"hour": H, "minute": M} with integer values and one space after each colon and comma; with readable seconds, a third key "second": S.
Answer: {"hour": 10, "minute": 40}
